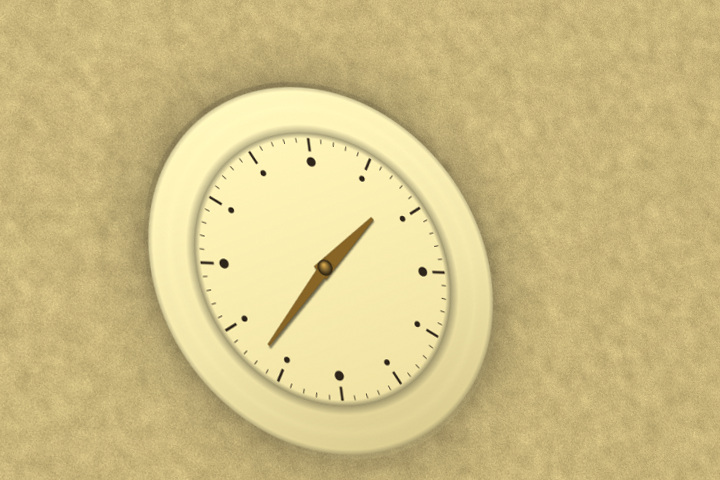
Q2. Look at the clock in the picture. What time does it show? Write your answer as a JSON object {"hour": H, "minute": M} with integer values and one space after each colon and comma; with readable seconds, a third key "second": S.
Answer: {"hour": 1, "minute": 37}
